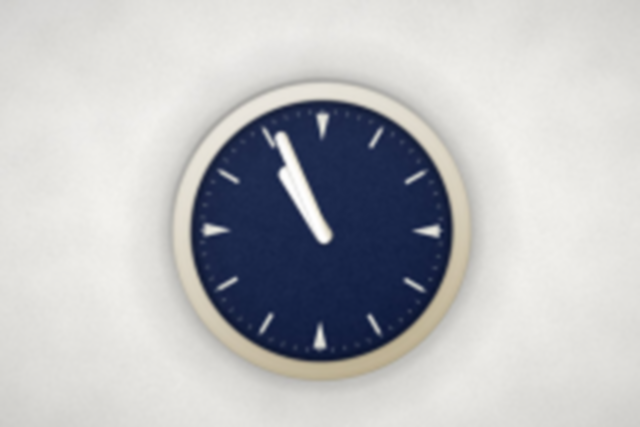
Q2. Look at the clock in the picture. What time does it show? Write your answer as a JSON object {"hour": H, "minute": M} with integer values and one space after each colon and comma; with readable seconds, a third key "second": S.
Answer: {"hour": 10, "minute": 56}
